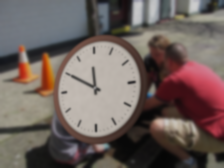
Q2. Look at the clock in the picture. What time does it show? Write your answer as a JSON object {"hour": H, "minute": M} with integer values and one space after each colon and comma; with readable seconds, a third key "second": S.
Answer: {"hour": 11, "minute": 50}
